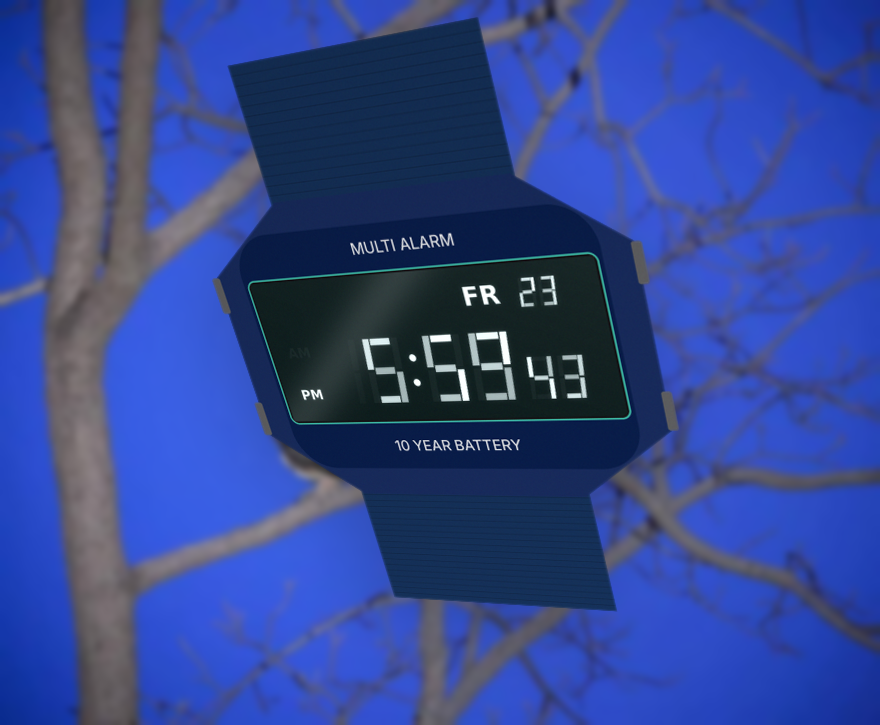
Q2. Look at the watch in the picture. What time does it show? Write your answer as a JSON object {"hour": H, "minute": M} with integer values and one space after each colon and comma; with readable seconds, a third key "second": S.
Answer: {"hour": 5, "minute": 59, "second": 43}
